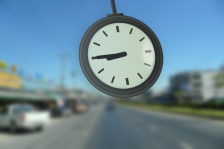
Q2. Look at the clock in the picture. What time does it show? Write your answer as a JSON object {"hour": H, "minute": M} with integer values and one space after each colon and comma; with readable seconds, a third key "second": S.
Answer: {"hour": 8, "minute": 45}
